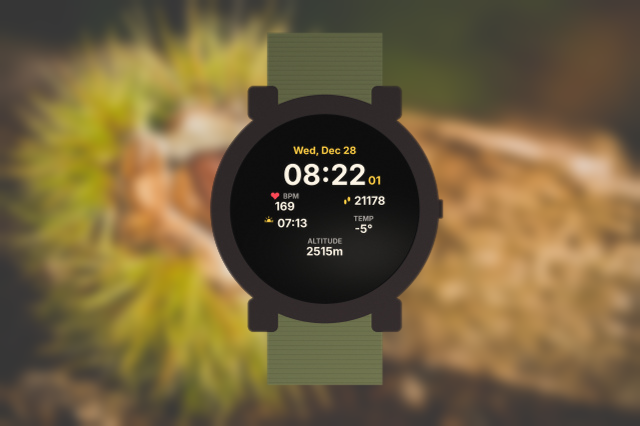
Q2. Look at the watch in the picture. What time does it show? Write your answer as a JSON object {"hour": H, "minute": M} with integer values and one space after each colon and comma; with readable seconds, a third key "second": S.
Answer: {"hour": 8, "minute": 22, "second": 1}
